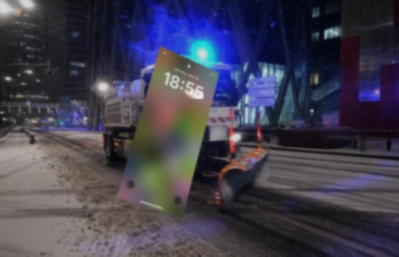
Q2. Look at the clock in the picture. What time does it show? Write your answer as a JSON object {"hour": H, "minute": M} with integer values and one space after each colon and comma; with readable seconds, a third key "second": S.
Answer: {"hour": 18, "minute": 55}
